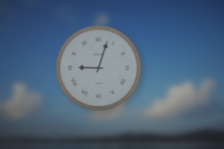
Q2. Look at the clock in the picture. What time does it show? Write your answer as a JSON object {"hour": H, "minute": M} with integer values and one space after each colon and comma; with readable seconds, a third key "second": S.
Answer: {"hour": 9, "minute": 3}
